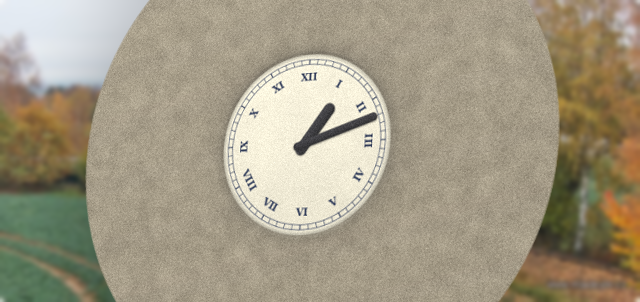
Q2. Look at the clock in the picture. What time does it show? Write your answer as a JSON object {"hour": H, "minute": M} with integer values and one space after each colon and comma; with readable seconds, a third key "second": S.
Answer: {"hour": 1, "minute": 12}
